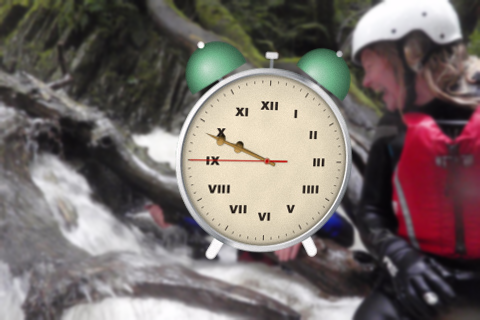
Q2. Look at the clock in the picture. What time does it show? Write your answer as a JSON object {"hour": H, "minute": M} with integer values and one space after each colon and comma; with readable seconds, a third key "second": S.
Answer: {"hour": 9, "minute": 48, "second": 45}
